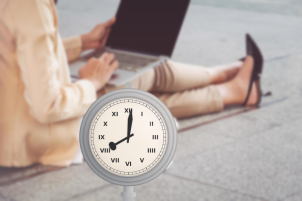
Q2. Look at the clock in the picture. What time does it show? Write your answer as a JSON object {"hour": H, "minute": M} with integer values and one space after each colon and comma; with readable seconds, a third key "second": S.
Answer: {"hour": 8, "minute": 1}
